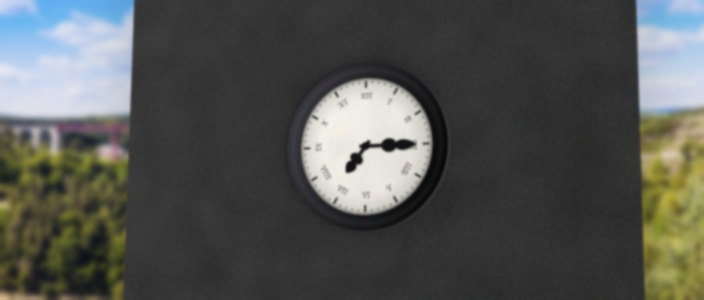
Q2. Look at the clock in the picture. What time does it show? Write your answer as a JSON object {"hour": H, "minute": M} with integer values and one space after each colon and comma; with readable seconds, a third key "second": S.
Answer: {"hour": 7, "minute": 15}
